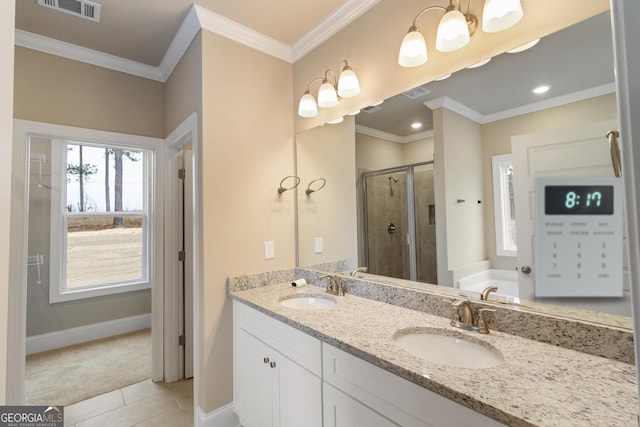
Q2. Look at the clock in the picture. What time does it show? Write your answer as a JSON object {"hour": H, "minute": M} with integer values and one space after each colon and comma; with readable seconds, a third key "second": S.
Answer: {"hour": 8, "minute": 17}
